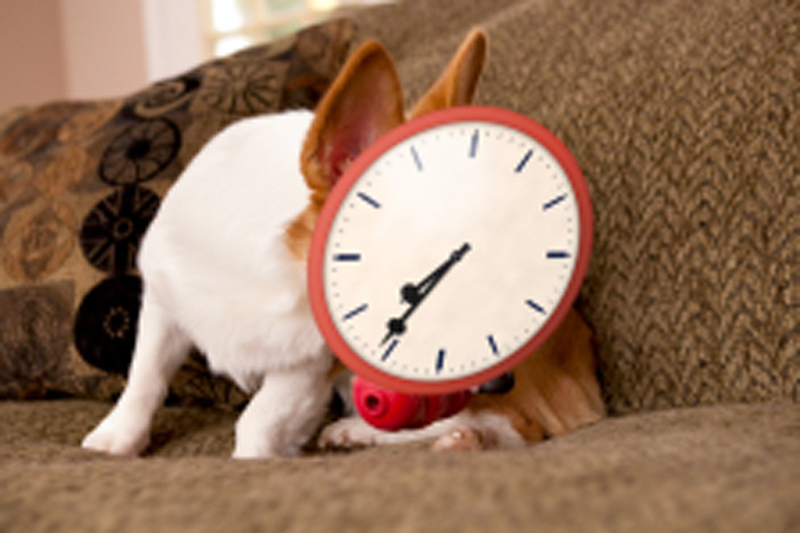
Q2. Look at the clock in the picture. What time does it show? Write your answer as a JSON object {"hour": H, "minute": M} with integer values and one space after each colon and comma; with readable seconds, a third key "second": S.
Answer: {"hour": 7, "minute": 36}
